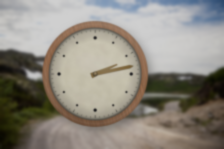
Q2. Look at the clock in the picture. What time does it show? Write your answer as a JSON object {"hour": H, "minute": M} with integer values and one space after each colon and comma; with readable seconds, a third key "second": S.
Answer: {"hour": 2, "minute": 13}
